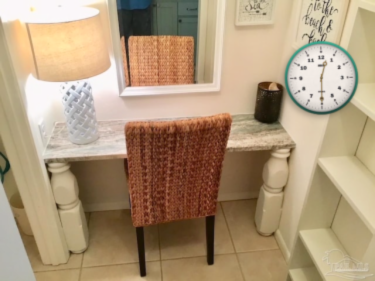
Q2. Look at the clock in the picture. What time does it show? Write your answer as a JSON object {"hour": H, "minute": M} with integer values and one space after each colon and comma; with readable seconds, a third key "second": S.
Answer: {"hour": 12, "minute": 30}
